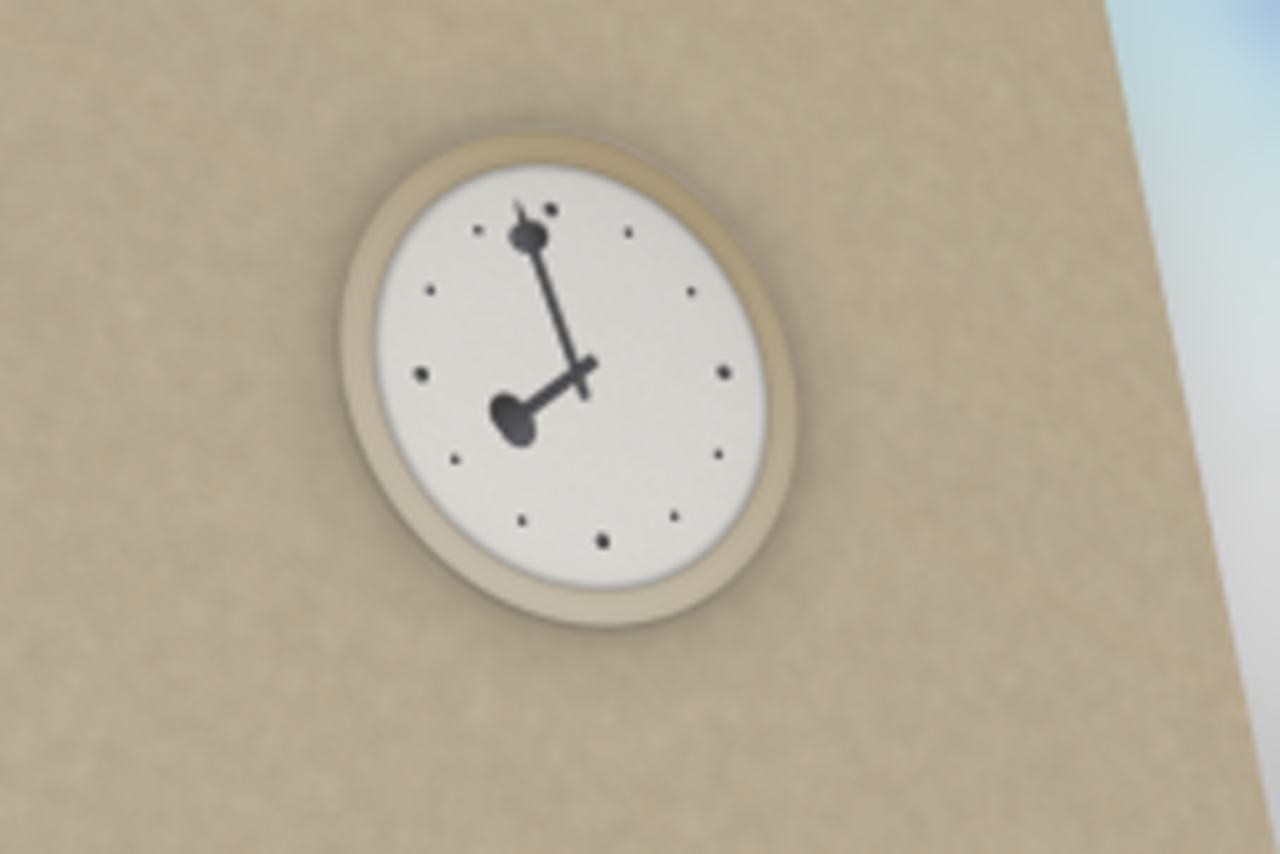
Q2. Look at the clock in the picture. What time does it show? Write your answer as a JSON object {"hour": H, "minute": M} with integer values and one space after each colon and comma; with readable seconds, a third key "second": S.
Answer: {"hour": 7, "minute": 58}
